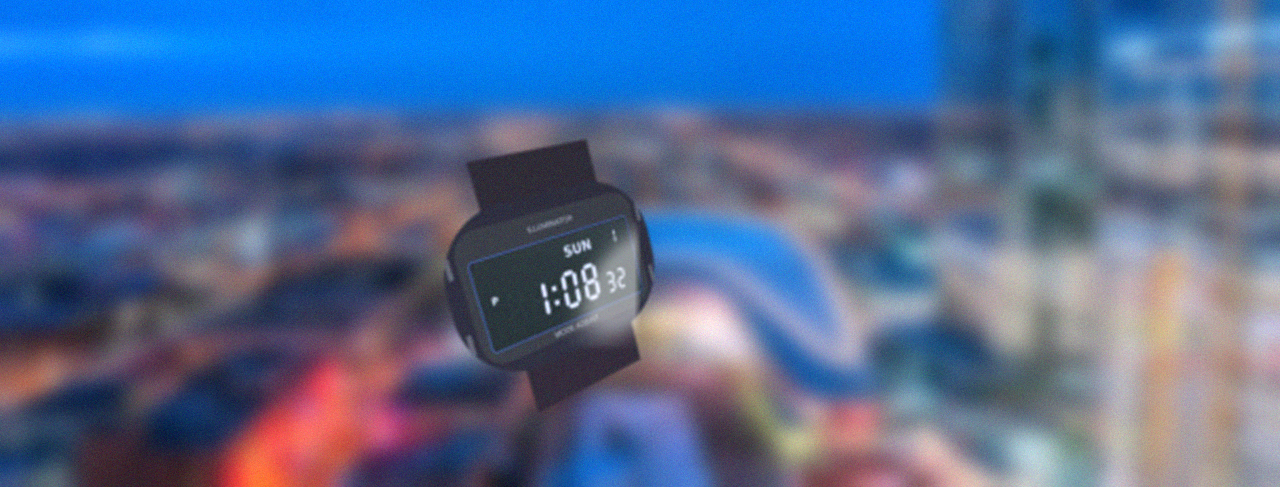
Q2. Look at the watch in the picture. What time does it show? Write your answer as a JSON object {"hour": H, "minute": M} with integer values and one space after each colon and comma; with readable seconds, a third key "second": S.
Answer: {"hour": 1, "minute": 8, "second": 32}
